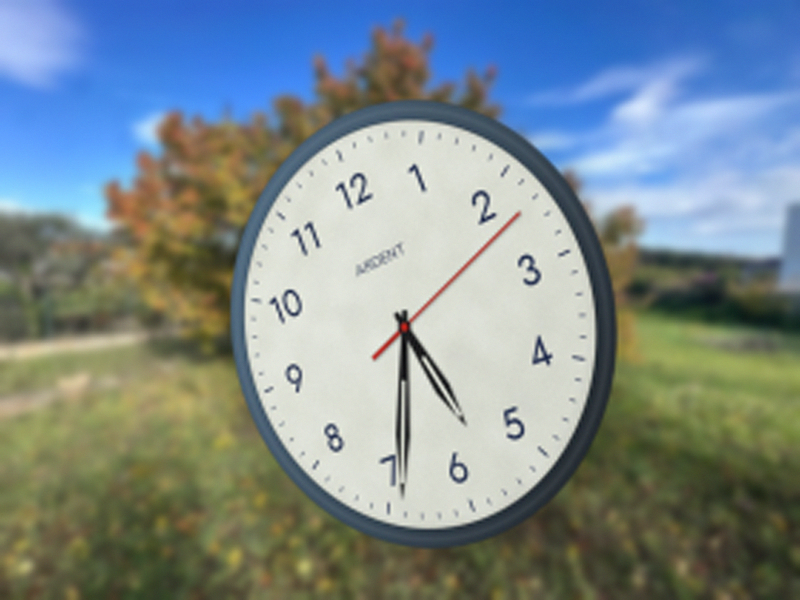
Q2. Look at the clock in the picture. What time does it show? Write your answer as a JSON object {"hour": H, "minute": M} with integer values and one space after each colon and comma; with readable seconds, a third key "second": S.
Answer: {"hour": 5, "minute": 34, "second": 12}
